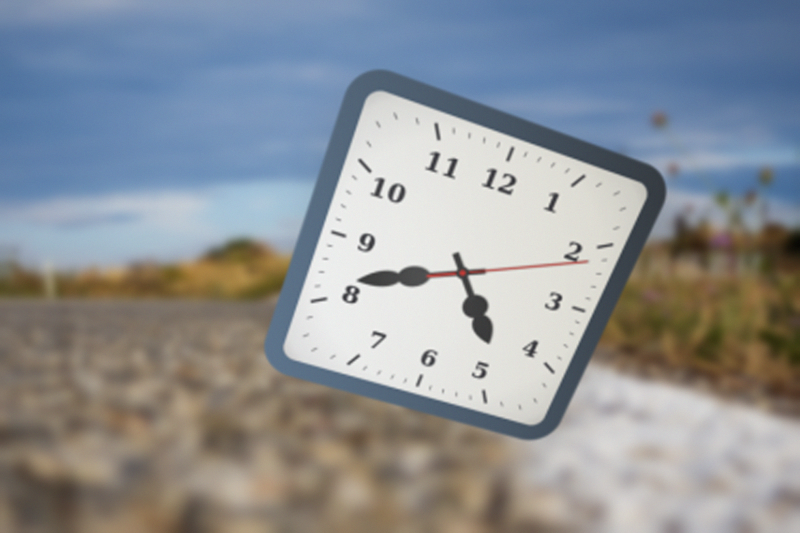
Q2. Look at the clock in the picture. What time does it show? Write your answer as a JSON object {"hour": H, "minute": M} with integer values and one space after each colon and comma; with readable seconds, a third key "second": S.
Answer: {"hour": 4, "minute": 41, "second": 11}
